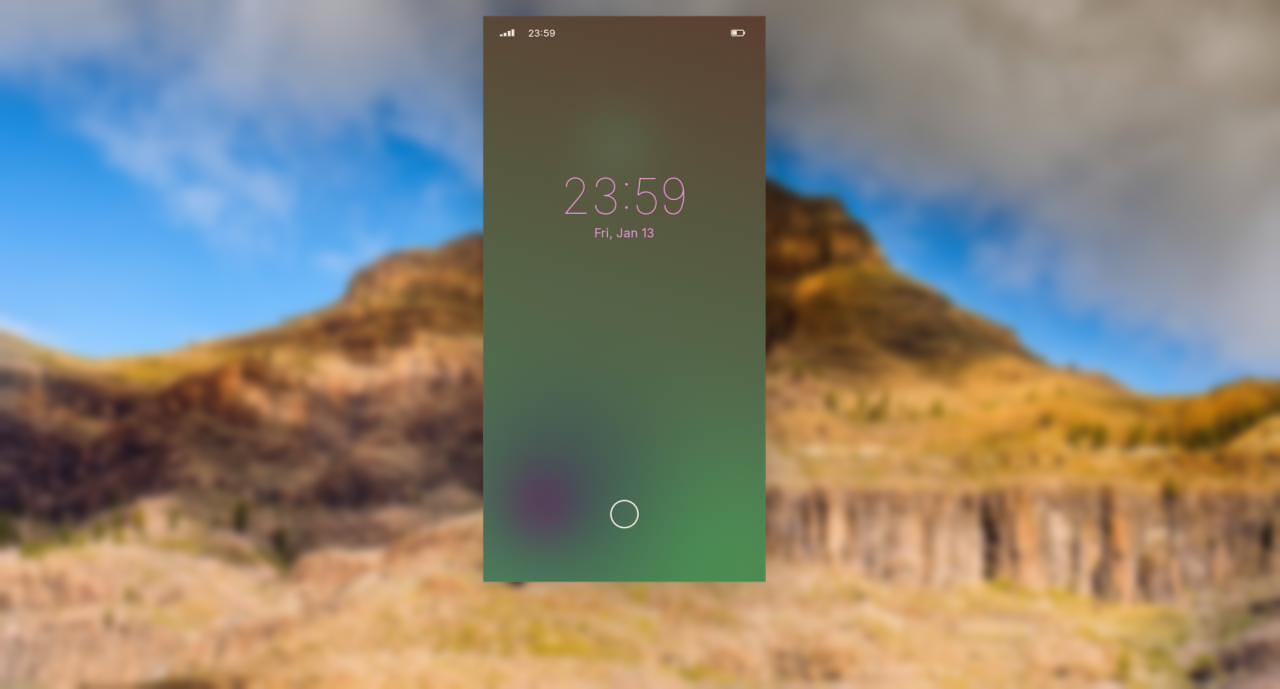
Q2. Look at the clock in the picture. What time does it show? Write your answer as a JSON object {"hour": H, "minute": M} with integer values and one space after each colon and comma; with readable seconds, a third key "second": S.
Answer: {"hour": 23, "minute": 59}
